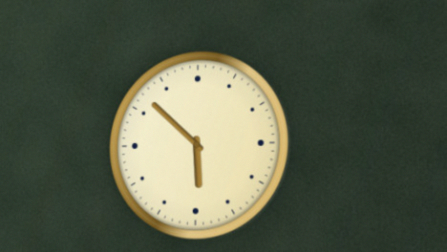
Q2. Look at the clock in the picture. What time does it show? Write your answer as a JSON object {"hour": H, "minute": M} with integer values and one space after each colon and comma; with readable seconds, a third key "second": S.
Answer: {"hour": 5, "minute": 52}
